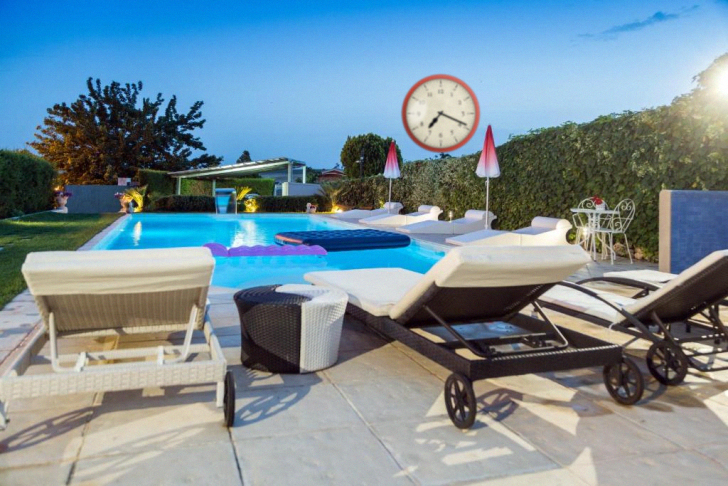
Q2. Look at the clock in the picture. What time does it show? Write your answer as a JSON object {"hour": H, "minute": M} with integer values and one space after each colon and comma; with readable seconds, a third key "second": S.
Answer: {"hour": 7, "minute": 19}
